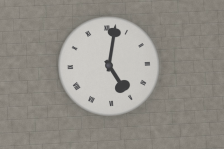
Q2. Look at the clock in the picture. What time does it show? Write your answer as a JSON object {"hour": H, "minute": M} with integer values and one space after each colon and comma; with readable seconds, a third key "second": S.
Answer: {"hour": 5, "minute": 2}
